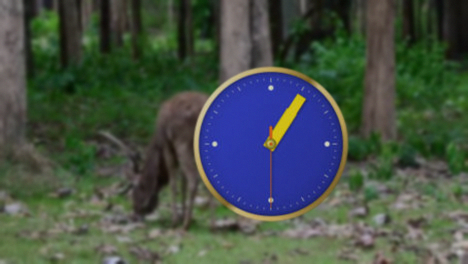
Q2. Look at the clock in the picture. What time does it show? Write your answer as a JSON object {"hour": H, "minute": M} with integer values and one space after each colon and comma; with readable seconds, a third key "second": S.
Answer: {"hour": 1, "minute": 5, "second": 30}
